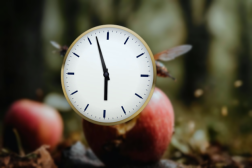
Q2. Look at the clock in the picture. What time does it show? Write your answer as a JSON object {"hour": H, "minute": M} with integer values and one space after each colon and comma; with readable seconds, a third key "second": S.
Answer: {"hour": 5, "minute": 57}
